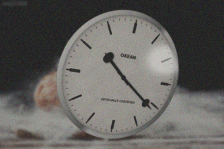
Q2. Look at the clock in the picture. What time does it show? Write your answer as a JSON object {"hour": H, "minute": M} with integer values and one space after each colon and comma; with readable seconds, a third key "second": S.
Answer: {"hour": 10, "minute": 21}
